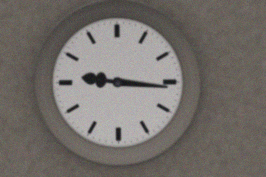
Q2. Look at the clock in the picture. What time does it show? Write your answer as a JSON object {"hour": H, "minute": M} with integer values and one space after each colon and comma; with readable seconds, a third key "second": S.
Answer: {"hour": 9, "minute": 16}
